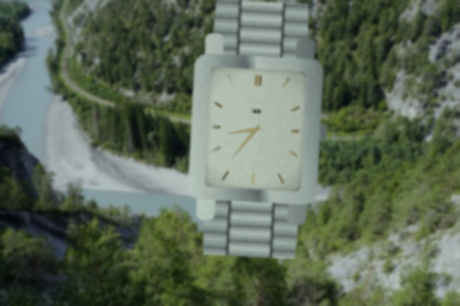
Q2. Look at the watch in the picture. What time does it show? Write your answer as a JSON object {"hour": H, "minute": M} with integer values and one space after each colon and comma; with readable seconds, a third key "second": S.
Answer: {"hour": 8, "minute": 36}
